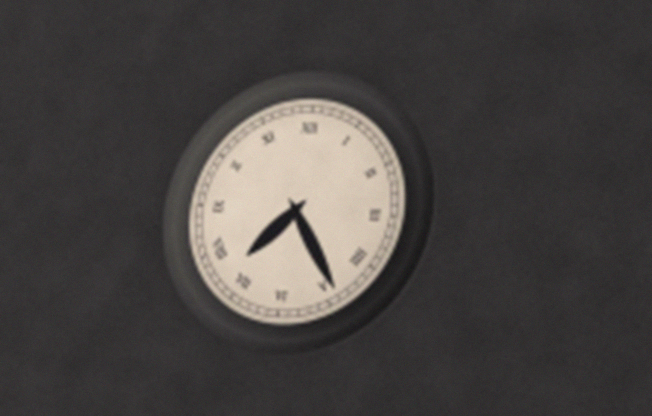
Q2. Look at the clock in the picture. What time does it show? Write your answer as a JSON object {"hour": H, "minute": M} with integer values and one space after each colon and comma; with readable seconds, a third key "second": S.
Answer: {"hour": 7, "minute": 24}
